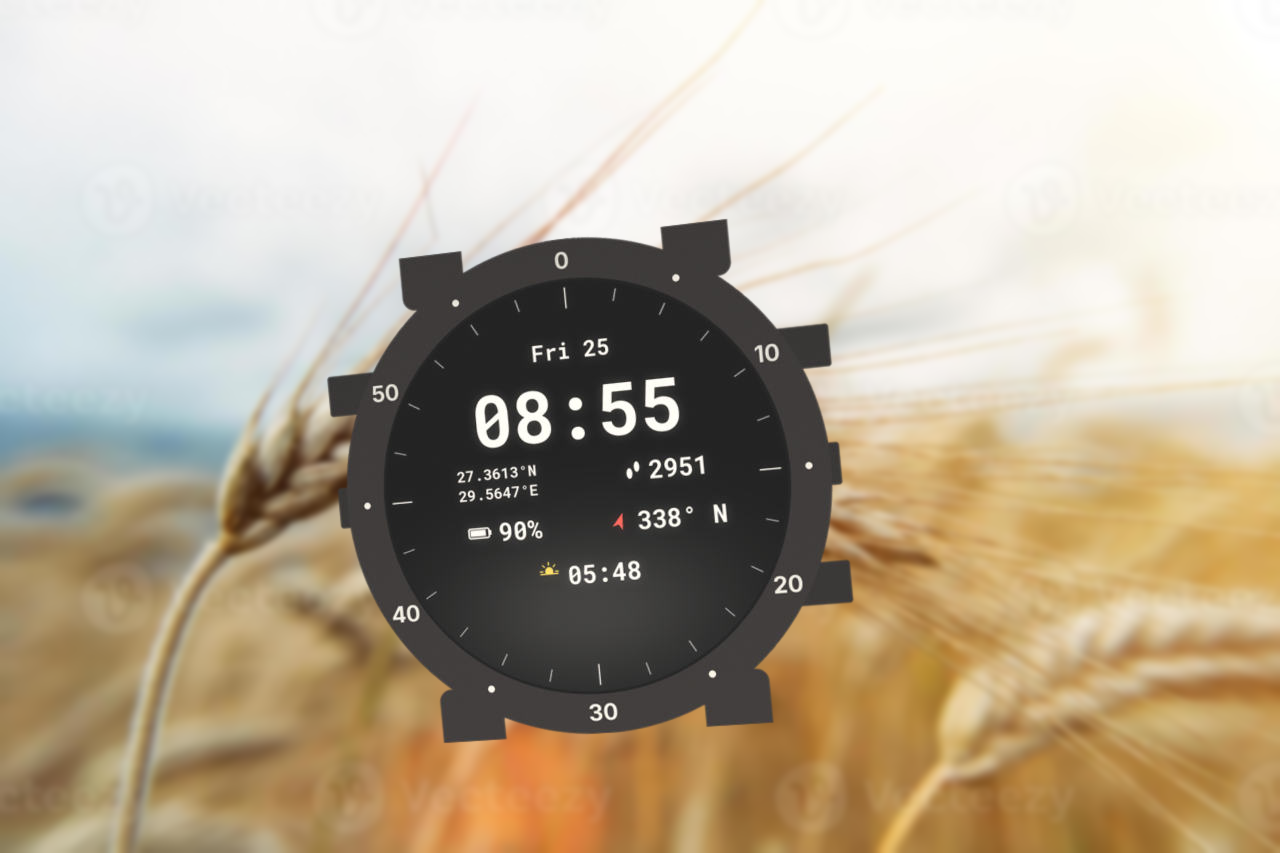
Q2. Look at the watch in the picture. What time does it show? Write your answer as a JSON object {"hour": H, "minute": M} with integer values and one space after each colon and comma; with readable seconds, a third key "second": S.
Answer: {"hour": 8, "minute": 55}
